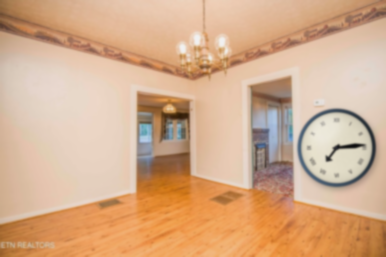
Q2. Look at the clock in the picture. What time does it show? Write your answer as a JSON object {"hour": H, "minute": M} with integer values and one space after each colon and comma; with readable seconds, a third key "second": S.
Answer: {"hour": 7, "minute": 14}
